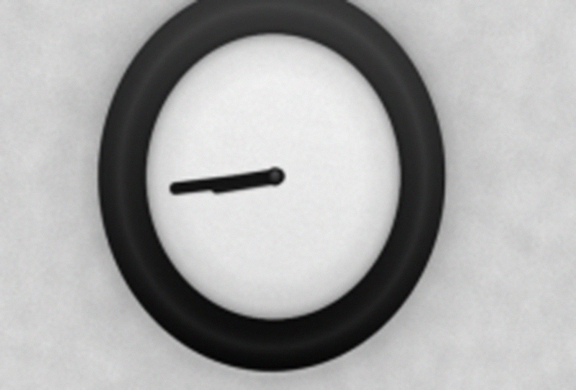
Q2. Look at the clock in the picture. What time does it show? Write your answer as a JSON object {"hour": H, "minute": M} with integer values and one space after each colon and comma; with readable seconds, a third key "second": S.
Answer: {"hour": 8, "minute": 44}
